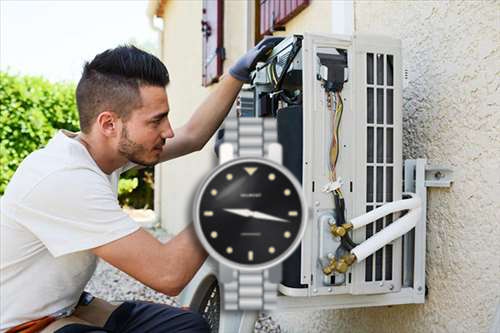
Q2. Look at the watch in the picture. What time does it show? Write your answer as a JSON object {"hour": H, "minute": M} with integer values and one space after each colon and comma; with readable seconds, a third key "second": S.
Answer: {"hour": 9, "minute": 17}
